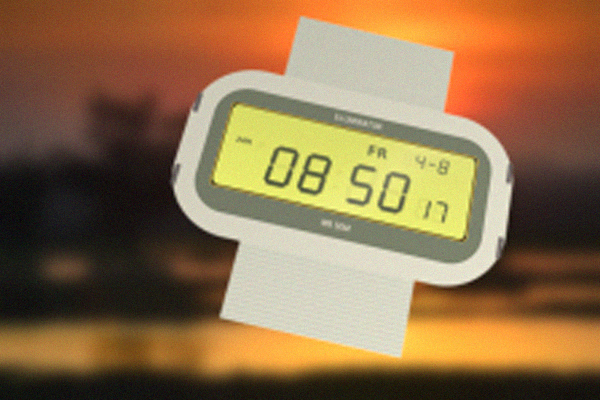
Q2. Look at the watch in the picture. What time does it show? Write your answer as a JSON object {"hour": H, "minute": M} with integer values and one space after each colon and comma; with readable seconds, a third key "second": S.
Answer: {"hour": 8, "minute": 50, "second": 17}
